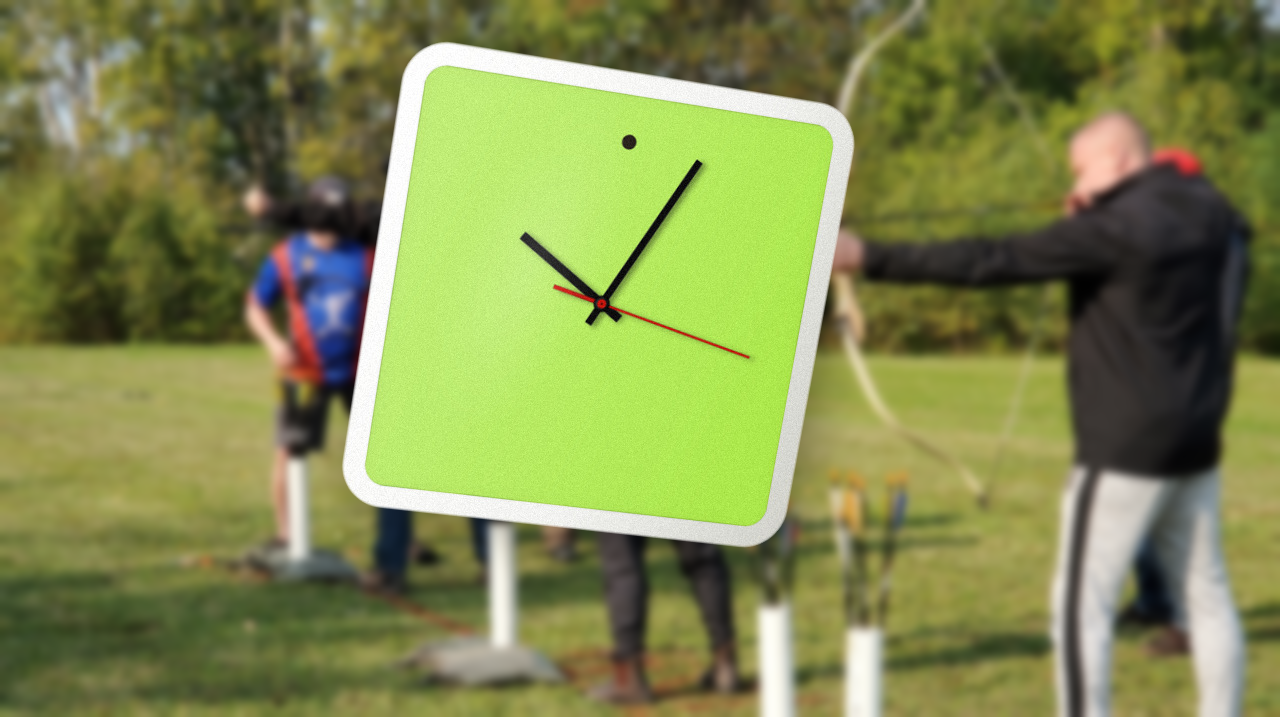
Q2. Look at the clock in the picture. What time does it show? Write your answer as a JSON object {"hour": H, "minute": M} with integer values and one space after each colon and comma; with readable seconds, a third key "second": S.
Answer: {"hour": 10, "minute": 4, "second": 17}
